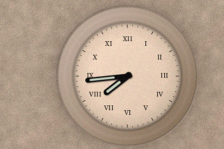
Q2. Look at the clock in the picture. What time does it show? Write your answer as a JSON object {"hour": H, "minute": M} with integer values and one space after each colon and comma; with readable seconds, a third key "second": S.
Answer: {"hour": 7, "minute": 44}
